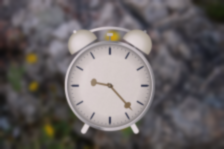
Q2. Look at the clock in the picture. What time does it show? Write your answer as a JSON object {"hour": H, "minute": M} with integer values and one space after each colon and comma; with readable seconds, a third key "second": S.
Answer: {"hour": 9, "minute": 23}
